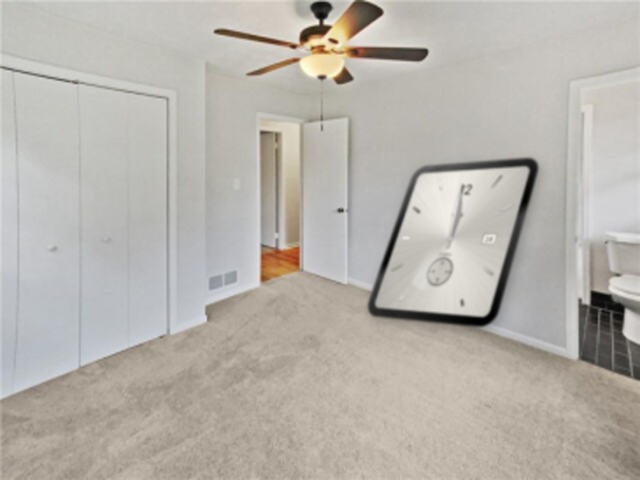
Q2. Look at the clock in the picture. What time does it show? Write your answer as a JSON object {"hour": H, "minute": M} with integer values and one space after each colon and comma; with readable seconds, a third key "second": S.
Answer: {"hour": 11, "minute": 59}
